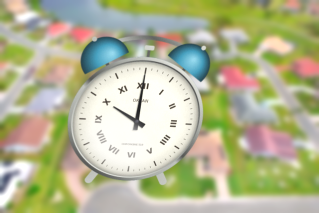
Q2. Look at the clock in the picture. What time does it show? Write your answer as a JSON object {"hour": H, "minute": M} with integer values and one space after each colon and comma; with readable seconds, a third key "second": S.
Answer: {"hour": 10, "minute": 0}
